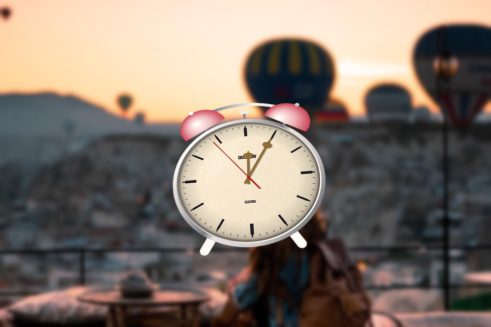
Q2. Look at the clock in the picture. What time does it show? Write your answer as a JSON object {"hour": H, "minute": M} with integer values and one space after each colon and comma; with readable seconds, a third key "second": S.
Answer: {"hour": 12, "minute": 4, "second": 54}
